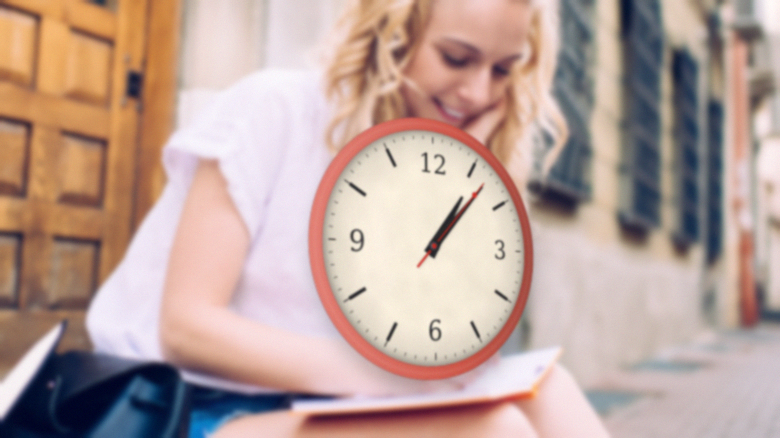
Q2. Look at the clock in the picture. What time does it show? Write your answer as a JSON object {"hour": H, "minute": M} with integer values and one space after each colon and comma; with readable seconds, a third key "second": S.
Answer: {"hour": 1, "minute": 7, "second": 7}
